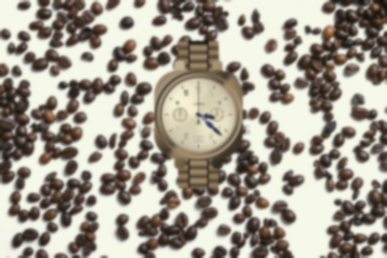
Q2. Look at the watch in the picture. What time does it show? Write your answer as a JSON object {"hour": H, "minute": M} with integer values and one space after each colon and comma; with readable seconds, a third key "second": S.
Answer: {"hour": 3, "minute": 22}
